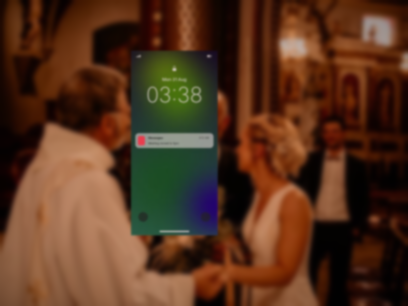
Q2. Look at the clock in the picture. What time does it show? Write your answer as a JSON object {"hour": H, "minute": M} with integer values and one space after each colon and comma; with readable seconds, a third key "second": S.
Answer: {"hour": 3, "minute": 38}
